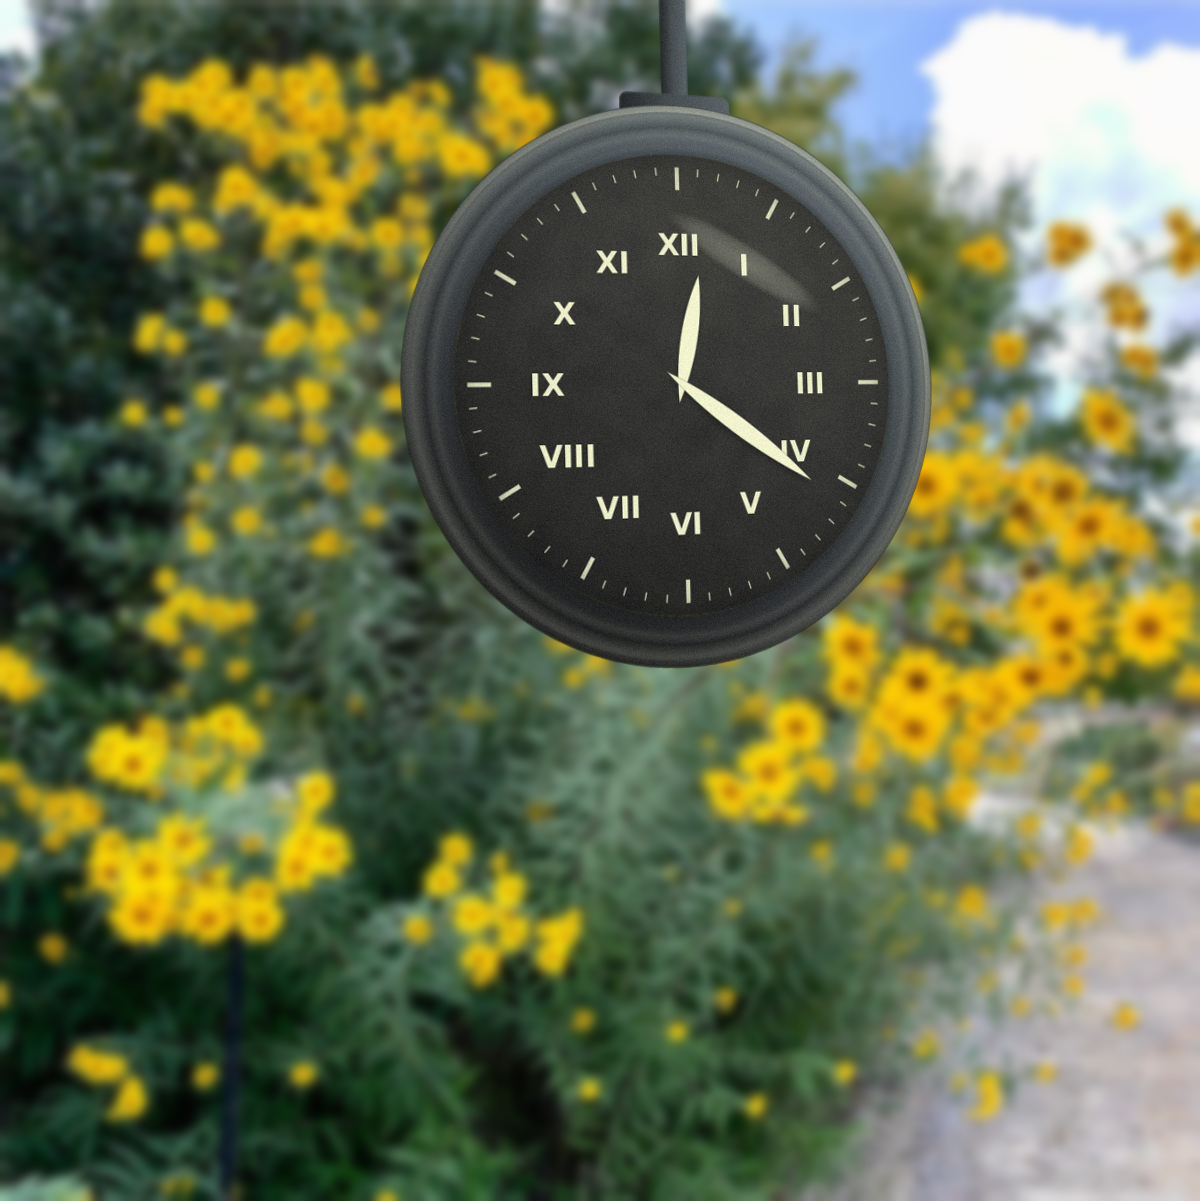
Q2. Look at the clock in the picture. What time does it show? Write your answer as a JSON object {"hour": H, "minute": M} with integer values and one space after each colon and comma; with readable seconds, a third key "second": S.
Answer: {"hour": 12, "minute": 21}
